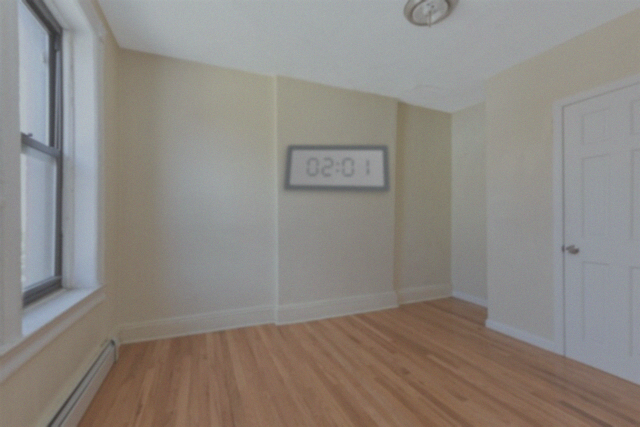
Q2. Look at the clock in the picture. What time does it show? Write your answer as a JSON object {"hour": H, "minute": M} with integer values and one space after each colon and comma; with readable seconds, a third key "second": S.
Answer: {"hour": 2, "minute": 1}
